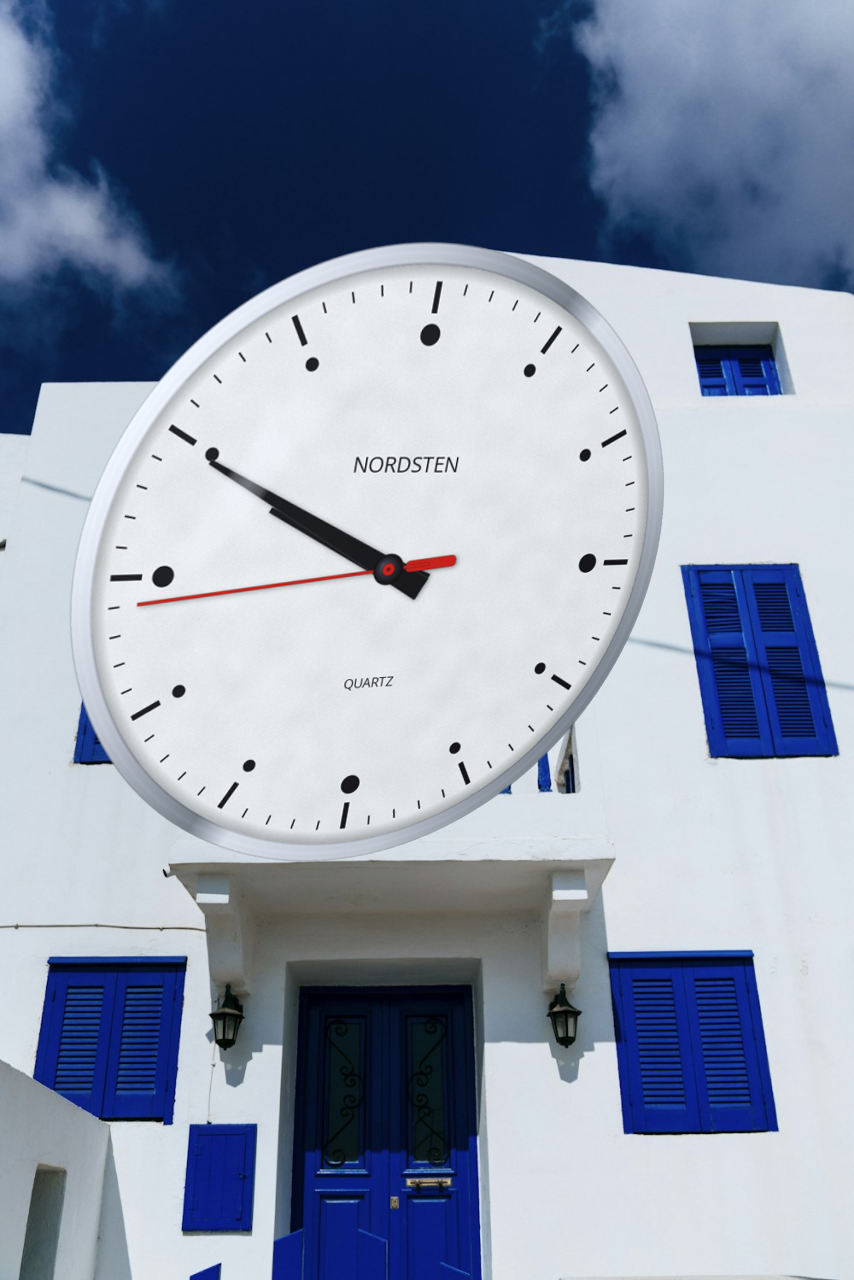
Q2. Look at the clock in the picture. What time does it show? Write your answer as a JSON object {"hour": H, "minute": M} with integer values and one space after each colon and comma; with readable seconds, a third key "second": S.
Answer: {"hour": 9, "minute": 49, "second": 44}
